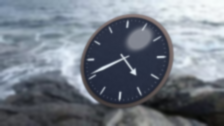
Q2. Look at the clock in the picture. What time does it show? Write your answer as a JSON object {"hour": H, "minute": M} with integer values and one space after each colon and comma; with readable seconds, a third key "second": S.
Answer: {"hour": 4, "minute": 41}
